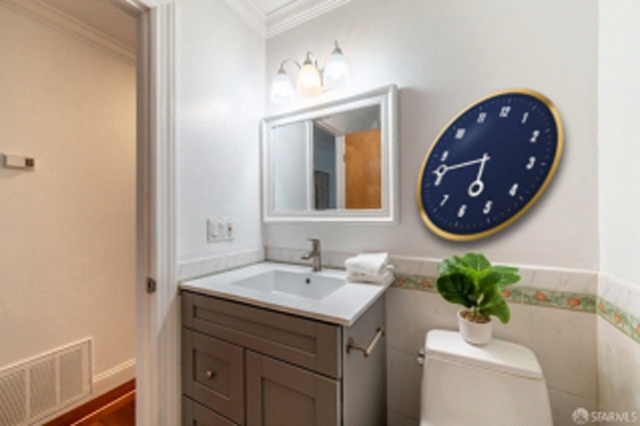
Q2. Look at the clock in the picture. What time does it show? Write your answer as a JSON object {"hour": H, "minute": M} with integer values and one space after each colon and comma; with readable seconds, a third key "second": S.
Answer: {"hour": 5, "minute": 42}
